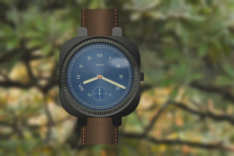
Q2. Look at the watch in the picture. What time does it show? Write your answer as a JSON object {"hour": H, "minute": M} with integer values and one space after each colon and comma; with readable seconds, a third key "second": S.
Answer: {"hour": 8, "minute": 19}
